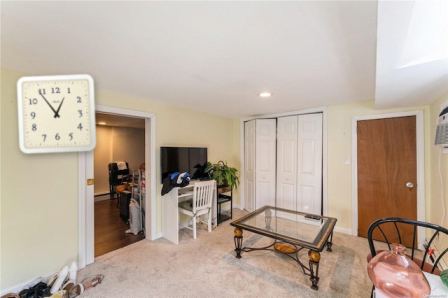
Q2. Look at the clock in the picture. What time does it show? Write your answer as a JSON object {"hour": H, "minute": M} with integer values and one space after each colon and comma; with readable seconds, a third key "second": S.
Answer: {"hour": 12, "minute": 54}
